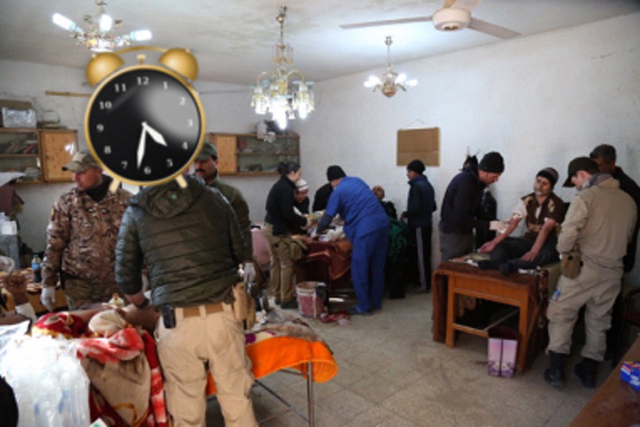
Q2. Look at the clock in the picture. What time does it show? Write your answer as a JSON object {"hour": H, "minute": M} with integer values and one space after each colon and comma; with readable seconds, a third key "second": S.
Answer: {"hour": 4, "minute": 32}
